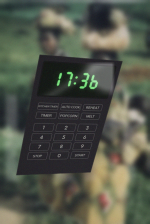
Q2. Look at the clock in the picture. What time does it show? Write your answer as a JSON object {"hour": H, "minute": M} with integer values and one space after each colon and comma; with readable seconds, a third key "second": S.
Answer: {"hour": 17, "minute": 36}
